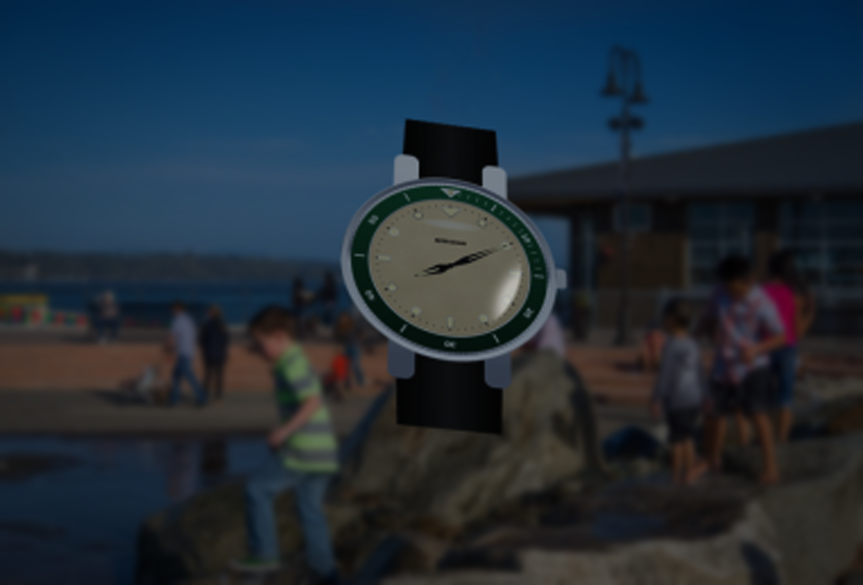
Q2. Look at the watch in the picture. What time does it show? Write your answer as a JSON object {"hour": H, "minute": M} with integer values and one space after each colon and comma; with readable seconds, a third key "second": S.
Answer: {"hour": 8, "minute": 10}
